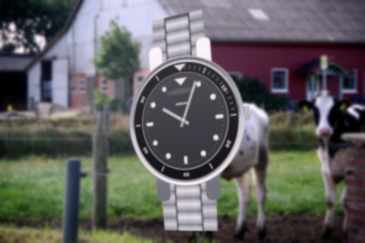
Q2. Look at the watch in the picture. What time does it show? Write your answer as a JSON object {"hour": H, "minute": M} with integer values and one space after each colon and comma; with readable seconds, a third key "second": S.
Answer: {"hour": 10, "minute": 4}
